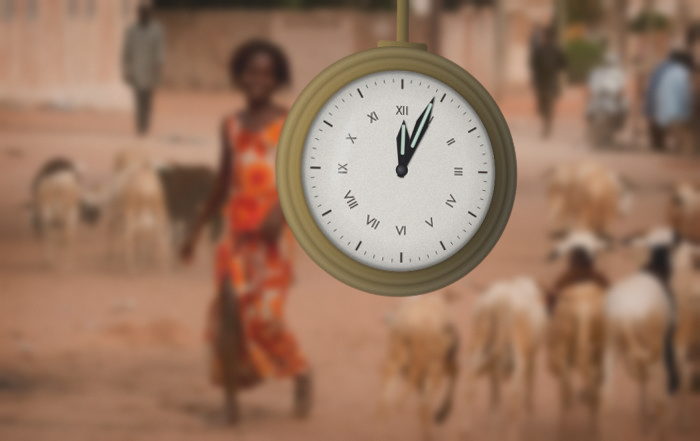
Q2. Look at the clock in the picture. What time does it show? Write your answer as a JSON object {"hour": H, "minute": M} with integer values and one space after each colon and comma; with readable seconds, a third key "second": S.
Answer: {"hour": 12, "minute": 4}
